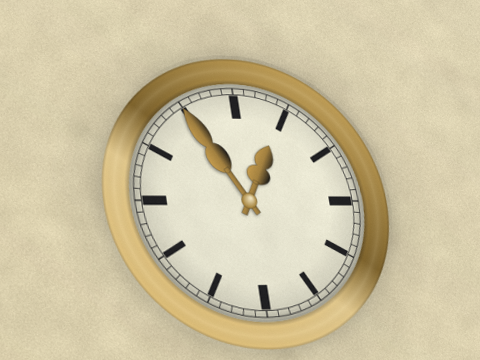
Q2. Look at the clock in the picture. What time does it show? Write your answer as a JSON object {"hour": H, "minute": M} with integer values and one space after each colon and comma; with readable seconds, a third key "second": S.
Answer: {"hour": 12, "minute": 55}
